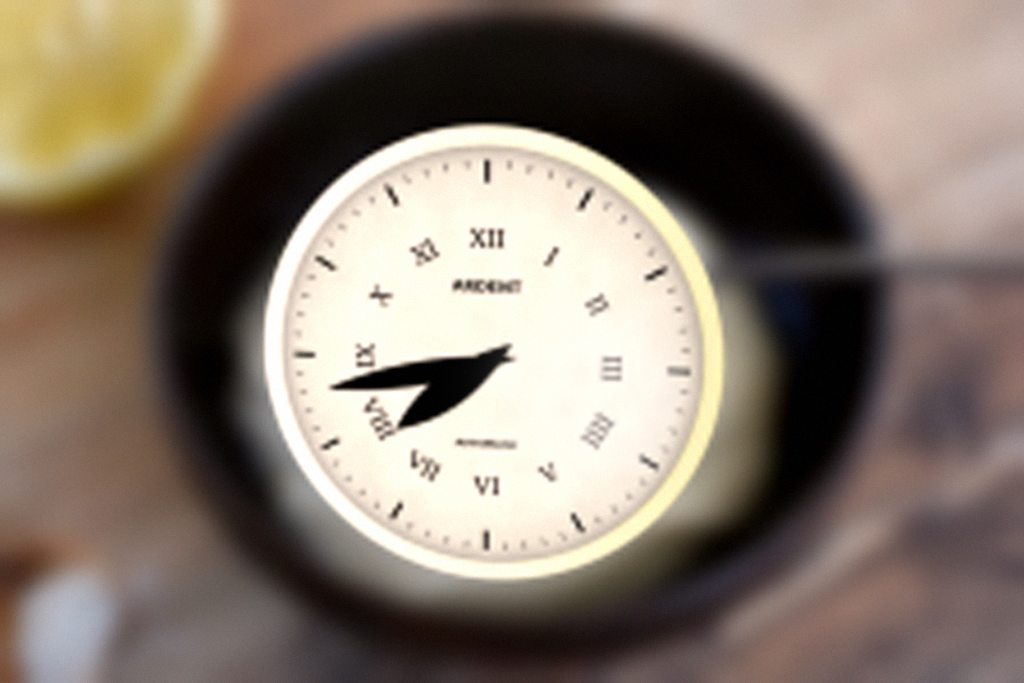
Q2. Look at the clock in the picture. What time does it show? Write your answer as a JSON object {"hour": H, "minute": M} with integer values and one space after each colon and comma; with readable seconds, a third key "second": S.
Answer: {"hour": 7, "minute": 43}
